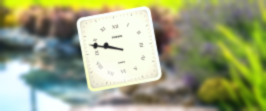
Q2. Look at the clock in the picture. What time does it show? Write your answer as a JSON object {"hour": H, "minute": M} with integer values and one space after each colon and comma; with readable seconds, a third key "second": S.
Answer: {"hour": 9, "minute": 48}
